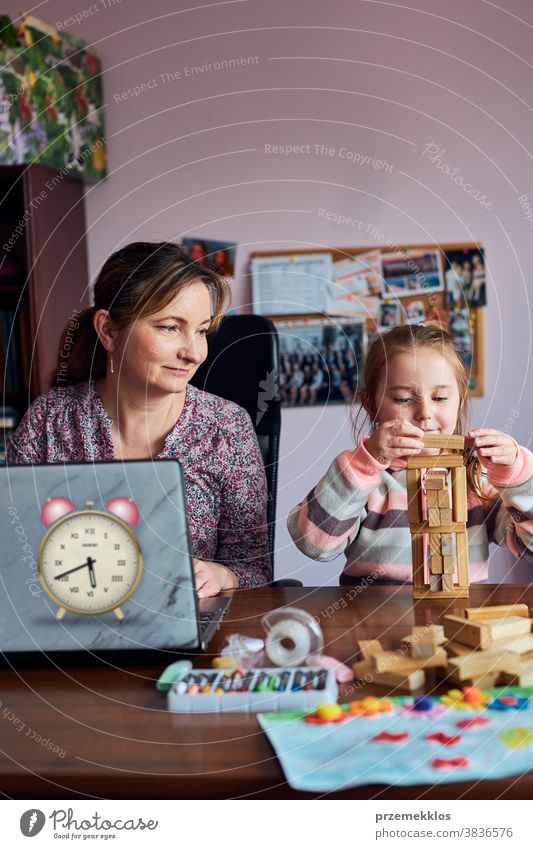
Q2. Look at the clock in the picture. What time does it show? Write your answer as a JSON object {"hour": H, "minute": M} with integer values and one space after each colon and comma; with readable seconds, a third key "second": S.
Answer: {"hour": 5, "minute": 41}
